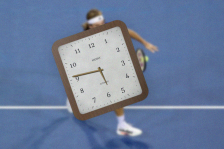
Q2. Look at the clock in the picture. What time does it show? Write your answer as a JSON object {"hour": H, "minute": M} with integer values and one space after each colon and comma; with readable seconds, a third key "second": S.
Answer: {"hour": 5, "minute": 46}
